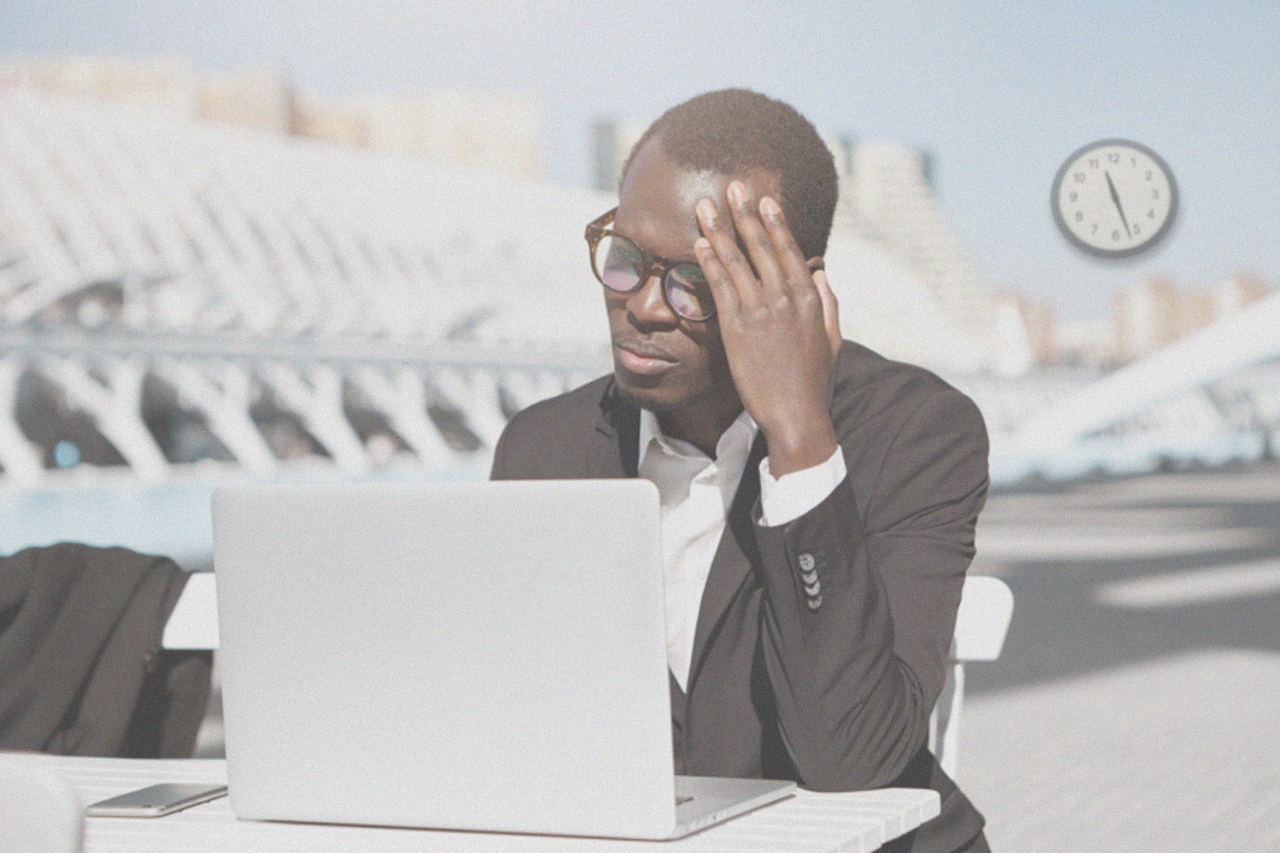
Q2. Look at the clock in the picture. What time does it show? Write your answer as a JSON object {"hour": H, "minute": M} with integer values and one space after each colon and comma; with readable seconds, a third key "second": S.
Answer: {"hour": 11, "minute": 27}
